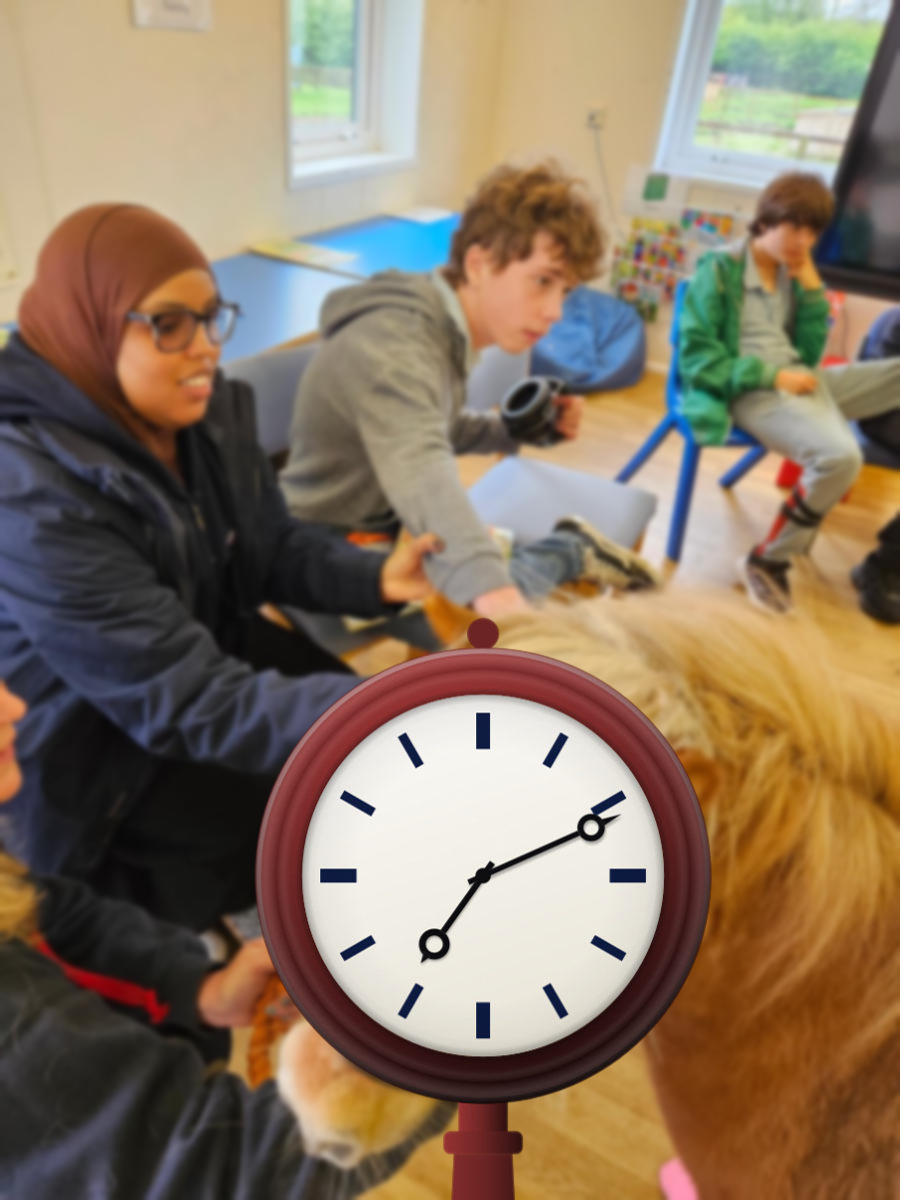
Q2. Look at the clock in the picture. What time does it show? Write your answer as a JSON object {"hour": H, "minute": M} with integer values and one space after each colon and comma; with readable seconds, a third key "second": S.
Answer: {"hour": 7, "minute": 11}
